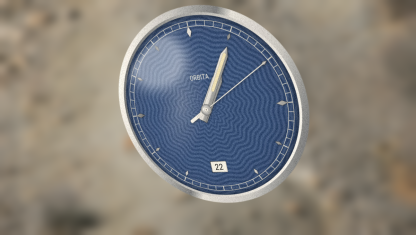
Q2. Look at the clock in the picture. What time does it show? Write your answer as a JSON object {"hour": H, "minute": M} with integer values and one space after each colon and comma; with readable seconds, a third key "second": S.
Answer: {"hour": 1, "minute": 5, "second": 10}
